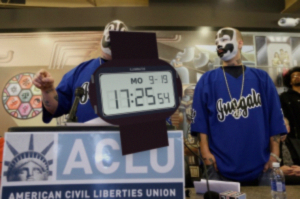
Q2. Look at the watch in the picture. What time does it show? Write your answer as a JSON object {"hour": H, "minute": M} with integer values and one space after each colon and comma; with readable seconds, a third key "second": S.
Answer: {"hour": 17, "minute": 25, "second": 54}
